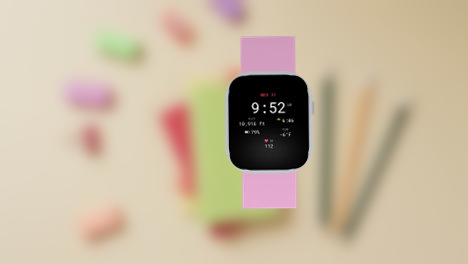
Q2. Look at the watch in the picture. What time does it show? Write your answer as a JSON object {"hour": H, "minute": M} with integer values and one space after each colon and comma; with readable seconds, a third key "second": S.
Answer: {"hour": 9, "minute": 52}
